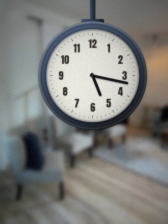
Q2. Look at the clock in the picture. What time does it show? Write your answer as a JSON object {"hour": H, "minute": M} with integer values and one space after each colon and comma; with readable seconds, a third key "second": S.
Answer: {"hour": 5, "minute": 17}
